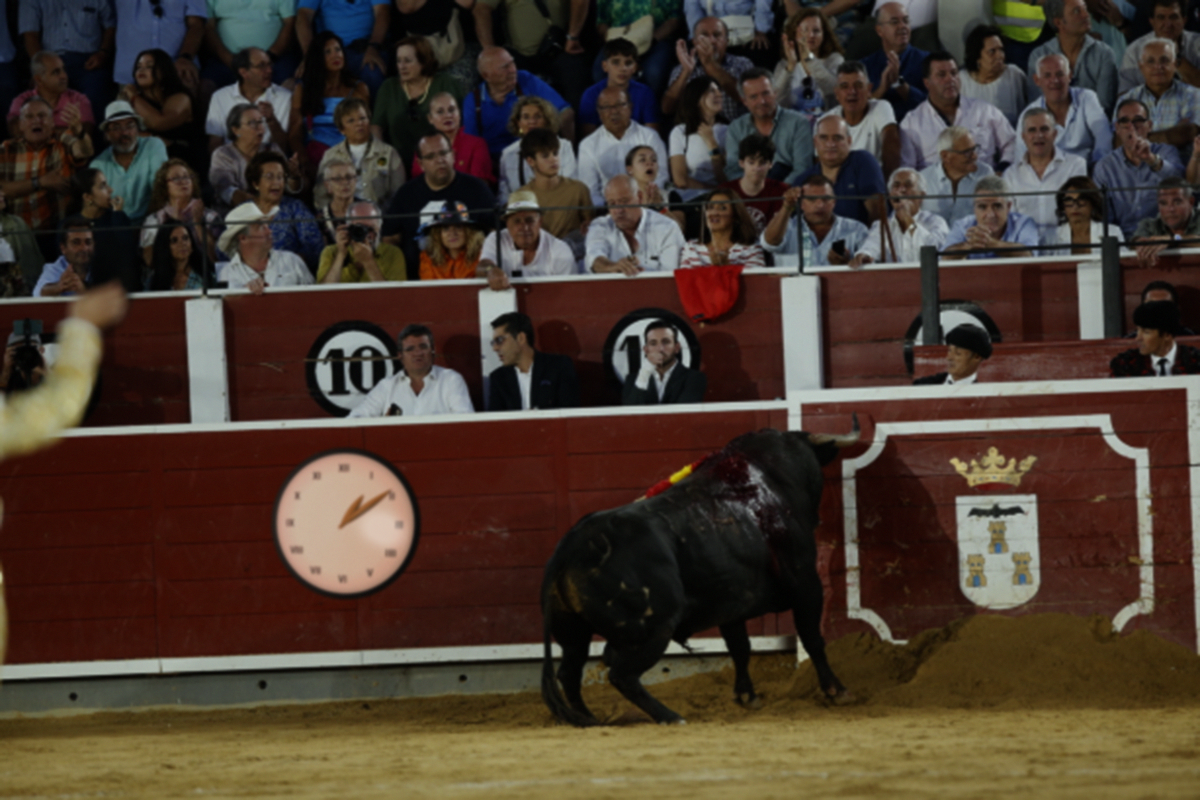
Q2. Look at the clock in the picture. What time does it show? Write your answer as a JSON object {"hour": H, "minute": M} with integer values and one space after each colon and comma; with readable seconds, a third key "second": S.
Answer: {"hour": 1, "minute": 9}
